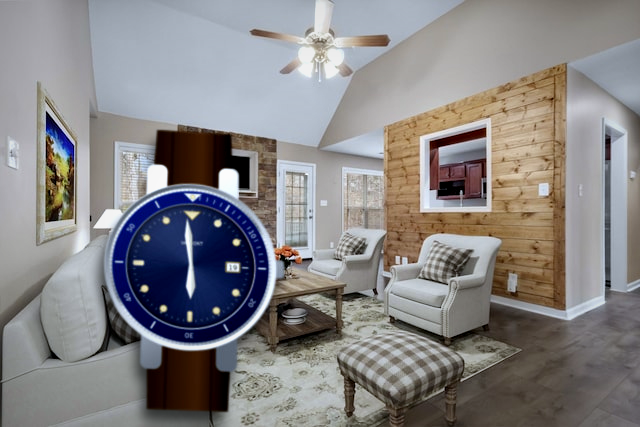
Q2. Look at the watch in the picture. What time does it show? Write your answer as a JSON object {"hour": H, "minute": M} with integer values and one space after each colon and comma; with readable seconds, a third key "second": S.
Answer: {"hour": 5, "minute": 59}
